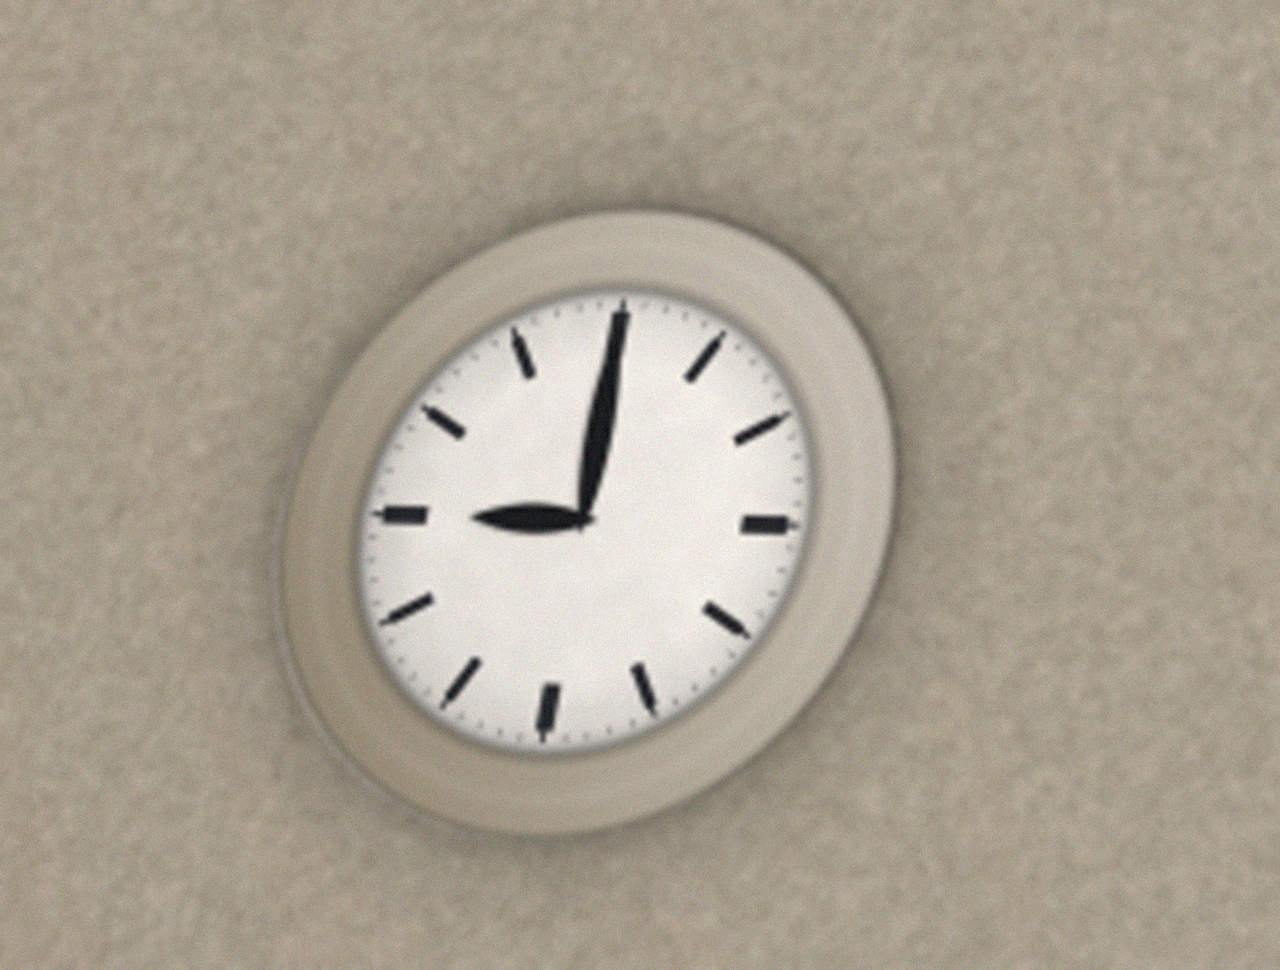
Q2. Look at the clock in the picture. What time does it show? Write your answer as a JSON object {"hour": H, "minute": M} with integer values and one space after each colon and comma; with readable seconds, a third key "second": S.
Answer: {"hour": 9, "minute": 0}
